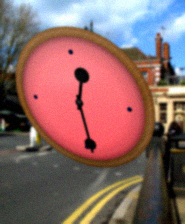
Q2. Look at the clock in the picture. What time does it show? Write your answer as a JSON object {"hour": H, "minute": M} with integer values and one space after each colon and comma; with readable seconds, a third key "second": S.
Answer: {"hour": 12, "minute": 29}
